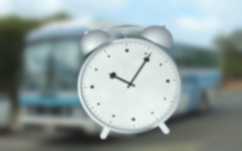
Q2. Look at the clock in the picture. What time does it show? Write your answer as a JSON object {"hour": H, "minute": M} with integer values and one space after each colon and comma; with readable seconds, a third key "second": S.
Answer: {"hour": 10, "minute": 6}
